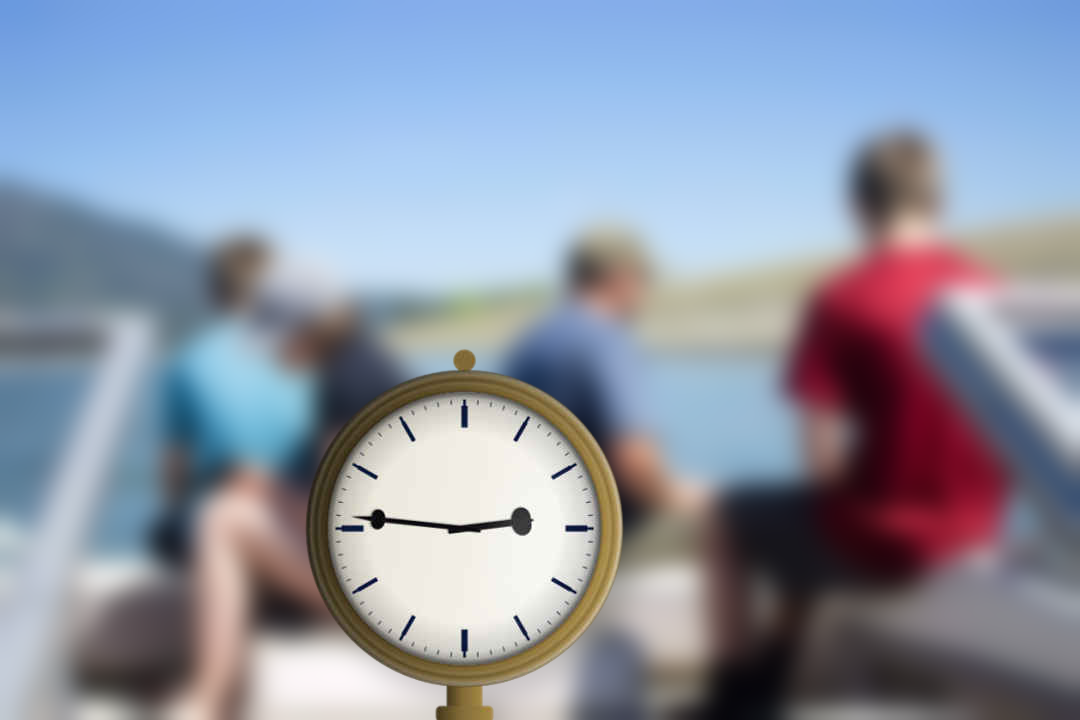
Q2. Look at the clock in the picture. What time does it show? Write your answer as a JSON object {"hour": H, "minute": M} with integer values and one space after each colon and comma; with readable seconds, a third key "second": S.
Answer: {"hour": 2, "minute": 46}
